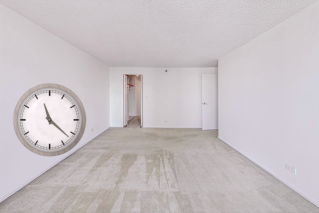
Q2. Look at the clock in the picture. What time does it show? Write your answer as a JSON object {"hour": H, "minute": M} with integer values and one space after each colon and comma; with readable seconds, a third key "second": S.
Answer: {"hour": 11, "minute": 22}
